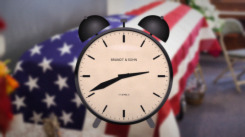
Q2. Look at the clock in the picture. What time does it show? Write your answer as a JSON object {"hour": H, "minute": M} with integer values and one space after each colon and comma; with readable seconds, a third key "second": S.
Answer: {"hour": 2, "minute": 41}
